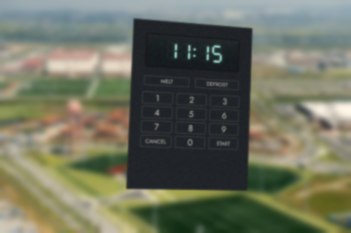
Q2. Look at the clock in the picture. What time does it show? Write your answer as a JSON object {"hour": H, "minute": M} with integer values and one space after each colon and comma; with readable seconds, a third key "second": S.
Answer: {"hour": 11, "minute": 15}
